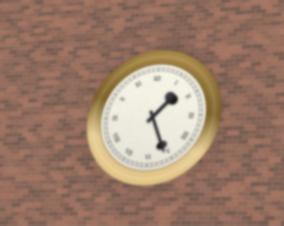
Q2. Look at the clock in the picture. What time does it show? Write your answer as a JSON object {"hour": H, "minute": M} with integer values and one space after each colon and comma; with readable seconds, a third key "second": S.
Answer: {"hour": 1, "minute": 26}
